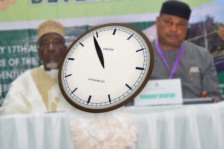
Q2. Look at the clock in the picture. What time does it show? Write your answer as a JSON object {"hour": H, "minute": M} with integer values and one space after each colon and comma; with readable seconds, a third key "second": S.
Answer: {"hour": 10, "minute": 54}
